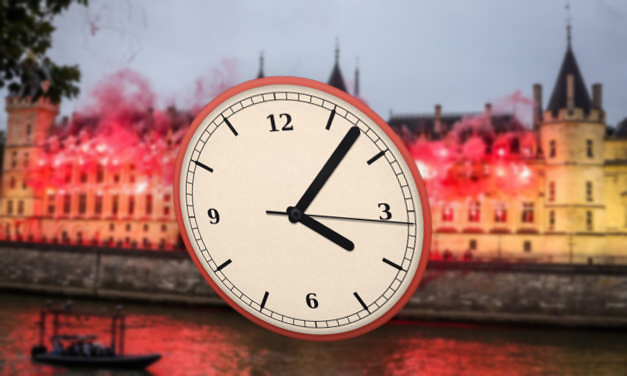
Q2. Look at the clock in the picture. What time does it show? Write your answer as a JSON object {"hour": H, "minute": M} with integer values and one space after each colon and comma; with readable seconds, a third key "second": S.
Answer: {"hour": 4, "minute": 7, "second": 16}
